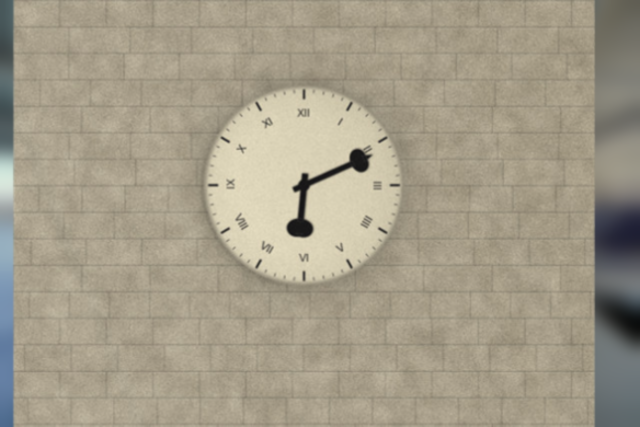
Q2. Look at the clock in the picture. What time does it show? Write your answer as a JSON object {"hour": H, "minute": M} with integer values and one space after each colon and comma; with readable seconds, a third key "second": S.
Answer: {"hour": 6, "minute": 11}
